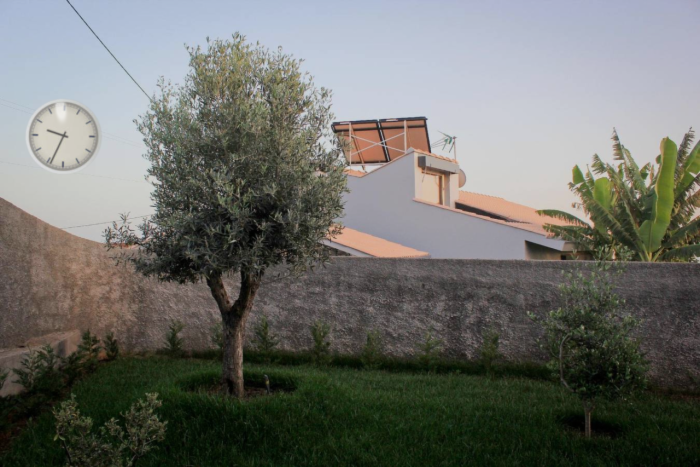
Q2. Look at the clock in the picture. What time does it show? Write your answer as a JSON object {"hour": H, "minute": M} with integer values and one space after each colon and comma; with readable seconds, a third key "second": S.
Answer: {"hour": 9, "minute": 34}
